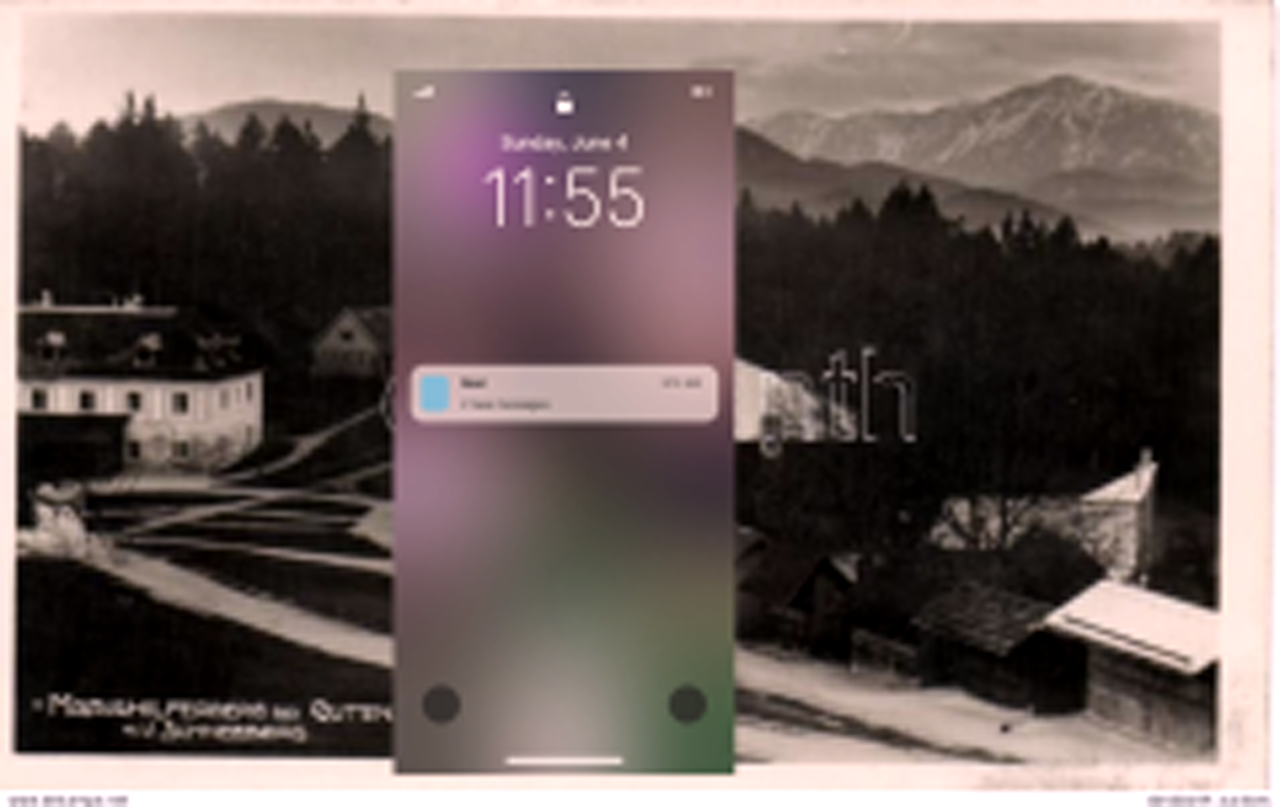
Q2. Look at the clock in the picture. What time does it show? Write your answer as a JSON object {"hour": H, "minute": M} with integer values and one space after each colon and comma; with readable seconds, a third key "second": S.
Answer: {"hour": 11, "minute": 55}
